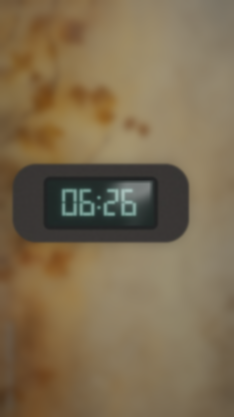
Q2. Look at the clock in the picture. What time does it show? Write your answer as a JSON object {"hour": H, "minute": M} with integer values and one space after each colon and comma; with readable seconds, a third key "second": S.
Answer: {"hour": 6, "minute": 26}
